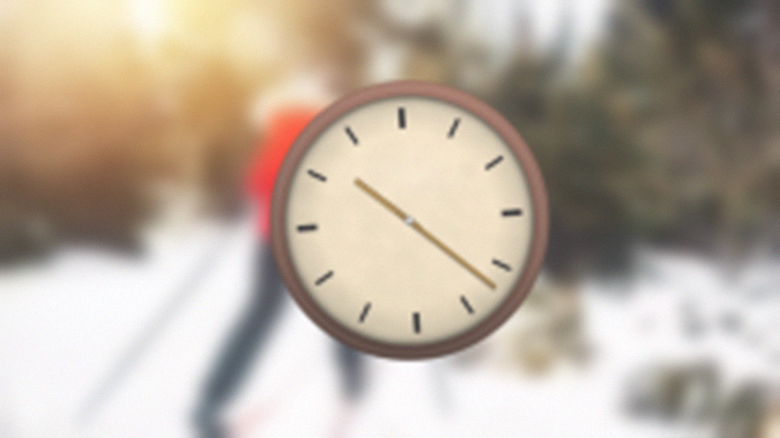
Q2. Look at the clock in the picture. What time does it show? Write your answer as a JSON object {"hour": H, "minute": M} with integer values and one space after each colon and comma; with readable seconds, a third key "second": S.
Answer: {"hour": 10, "minute": 22}
